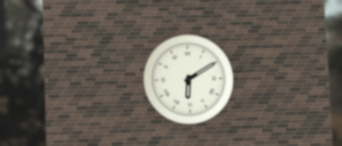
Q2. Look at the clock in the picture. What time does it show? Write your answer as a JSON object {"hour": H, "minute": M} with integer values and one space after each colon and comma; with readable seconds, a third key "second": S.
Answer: {"hour": 6, "minute": 10}
